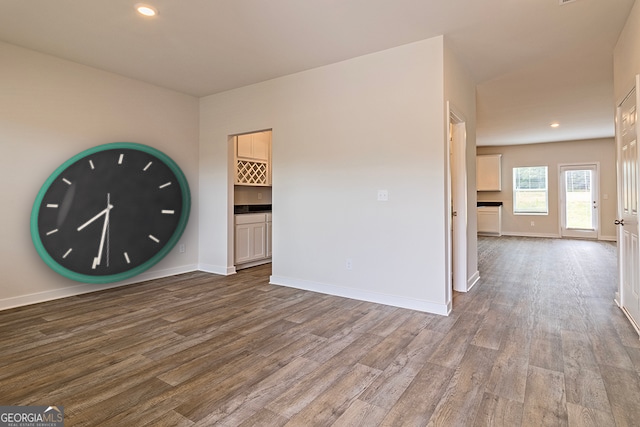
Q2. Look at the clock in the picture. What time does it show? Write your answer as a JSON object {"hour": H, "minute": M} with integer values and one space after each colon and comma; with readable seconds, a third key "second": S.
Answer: {"hour": 7, "minute": 29, "second": 28}
